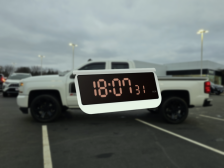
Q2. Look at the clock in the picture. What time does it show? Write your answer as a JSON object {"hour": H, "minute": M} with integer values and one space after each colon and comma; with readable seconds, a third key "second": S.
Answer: {"hour": 18, "minute": 7, "second": 31}
